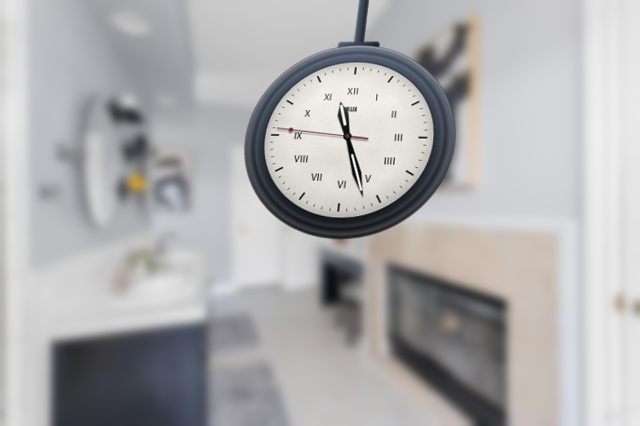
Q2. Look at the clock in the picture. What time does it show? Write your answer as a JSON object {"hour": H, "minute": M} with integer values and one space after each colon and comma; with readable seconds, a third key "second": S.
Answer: {"hour": 11, "minute": 26, "second": 46}
